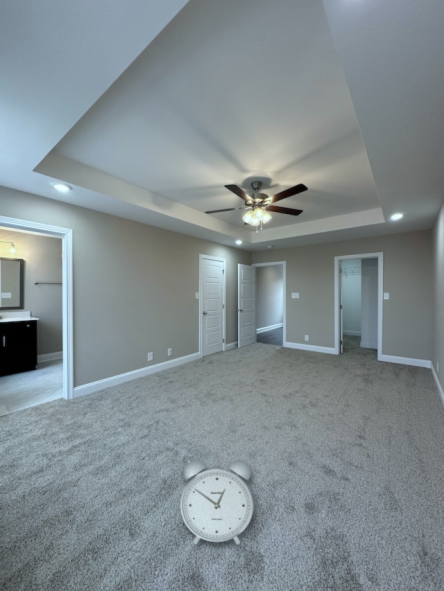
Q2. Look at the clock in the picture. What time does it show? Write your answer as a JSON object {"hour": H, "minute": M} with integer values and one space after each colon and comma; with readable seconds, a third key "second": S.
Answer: {"hour": 12, "minute": 51}
